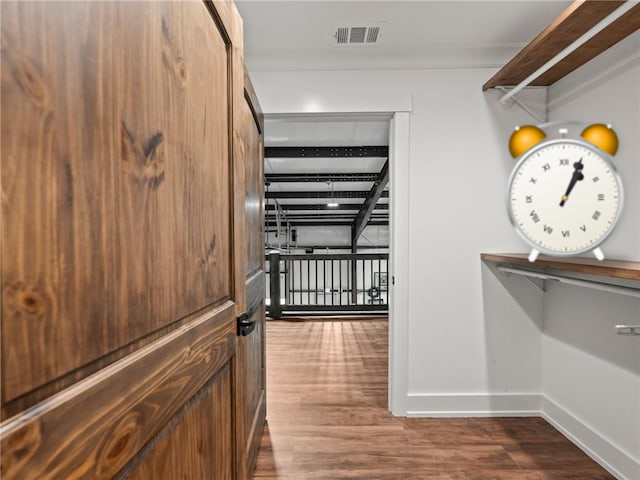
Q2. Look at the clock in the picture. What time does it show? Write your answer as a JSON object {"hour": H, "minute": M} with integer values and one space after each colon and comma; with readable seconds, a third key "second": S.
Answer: {"hour": 1, "minute": 4}
